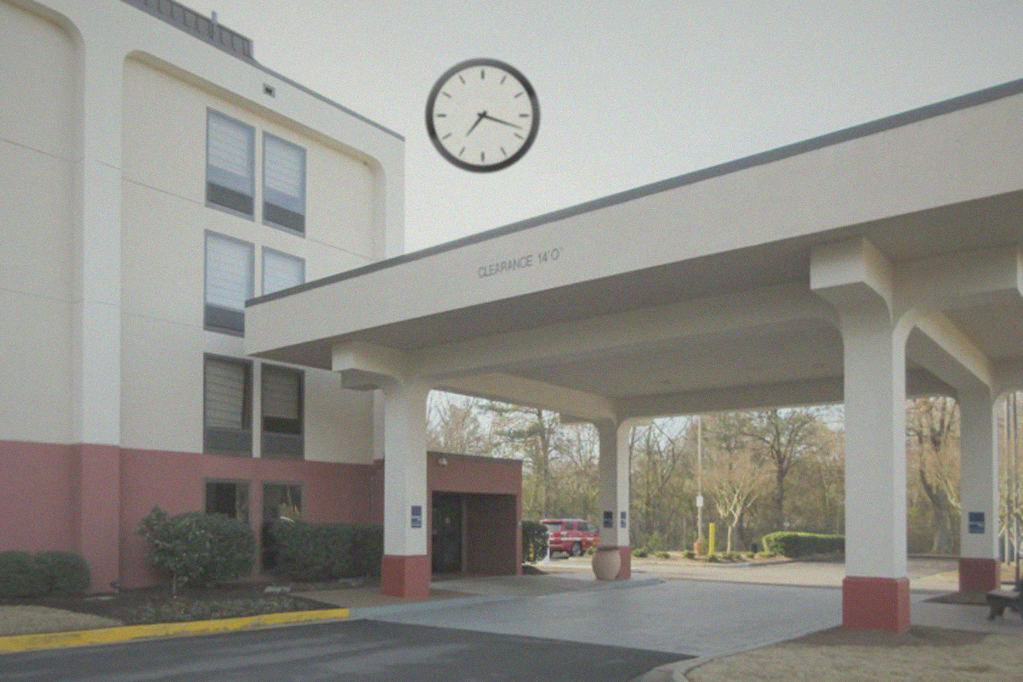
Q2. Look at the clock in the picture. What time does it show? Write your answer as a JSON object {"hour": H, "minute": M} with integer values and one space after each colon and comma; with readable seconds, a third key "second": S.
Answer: {"hour": 7, "minute": 18}
